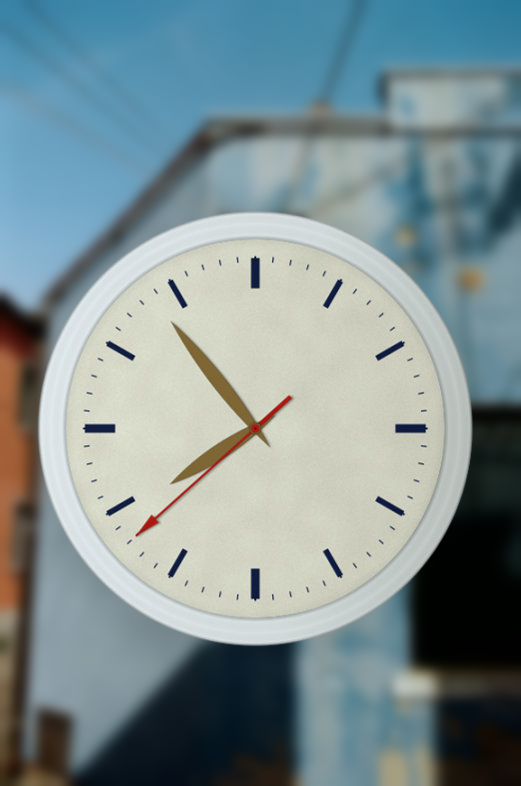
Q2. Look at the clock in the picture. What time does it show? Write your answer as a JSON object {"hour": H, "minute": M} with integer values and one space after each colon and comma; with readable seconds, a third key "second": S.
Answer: {"hour": 7, "minute": 53, "second": 38}
